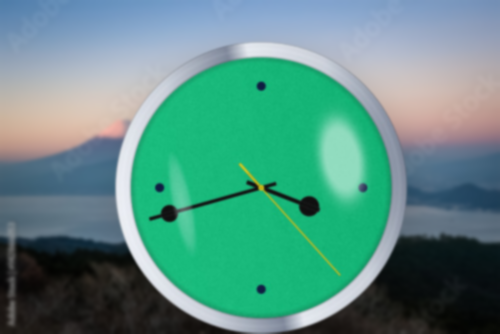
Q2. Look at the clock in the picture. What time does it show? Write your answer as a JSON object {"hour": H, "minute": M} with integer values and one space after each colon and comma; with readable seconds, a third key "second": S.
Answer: {"hour": 3, "minute": 42, "second": 23}
